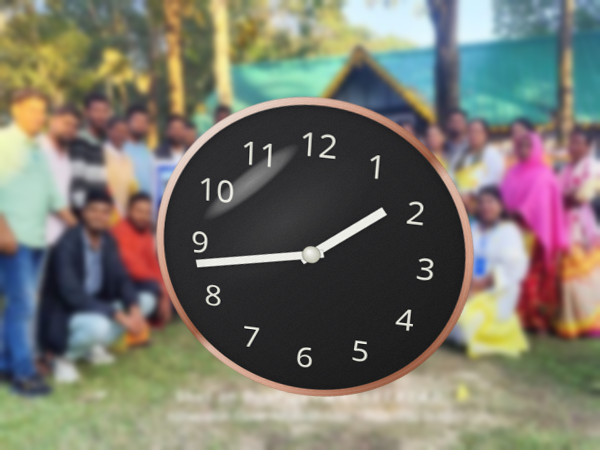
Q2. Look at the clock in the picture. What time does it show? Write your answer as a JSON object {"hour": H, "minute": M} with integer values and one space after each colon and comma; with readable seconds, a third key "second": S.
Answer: {"hour": 1, "minute": 43}
